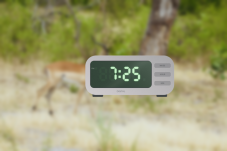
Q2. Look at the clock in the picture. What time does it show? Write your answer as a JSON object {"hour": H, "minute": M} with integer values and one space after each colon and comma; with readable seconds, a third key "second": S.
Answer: {"hour": 7, "minute": 25}
